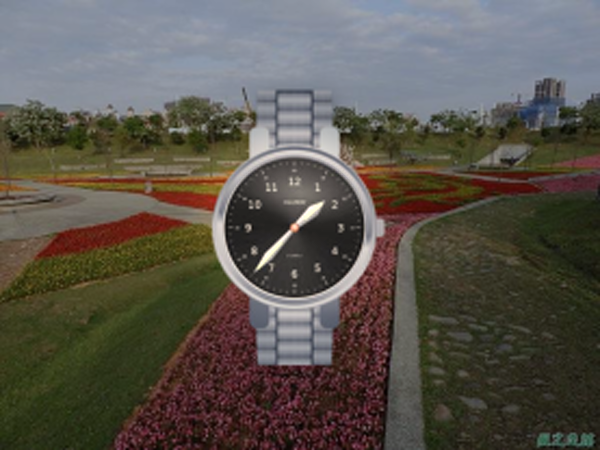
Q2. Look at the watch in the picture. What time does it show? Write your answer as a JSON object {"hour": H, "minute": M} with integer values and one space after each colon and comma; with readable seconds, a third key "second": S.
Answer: {"hour": 1, "minute": 37}
